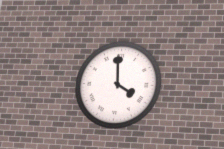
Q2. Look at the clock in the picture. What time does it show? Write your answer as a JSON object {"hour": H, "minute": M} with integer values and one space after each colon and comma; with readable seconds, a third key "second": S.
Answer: {"hour": 3, "minute": 59}
